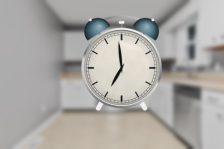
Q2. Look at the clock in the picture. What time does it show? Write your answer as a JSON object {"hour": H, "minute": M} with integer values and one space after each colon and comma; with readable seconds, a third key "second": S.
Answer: {"hour": 6, "minute": 59}
